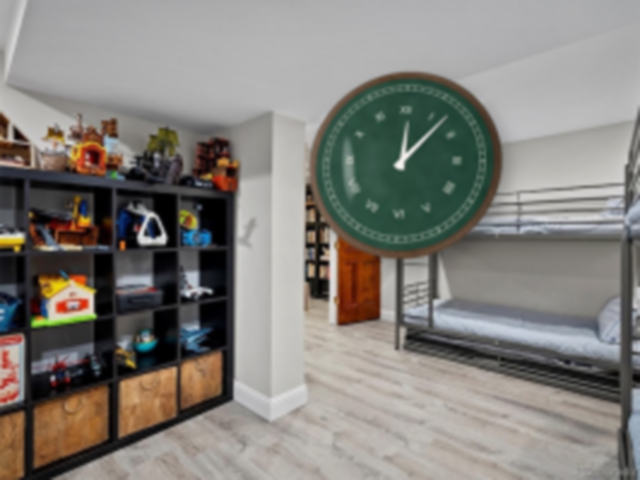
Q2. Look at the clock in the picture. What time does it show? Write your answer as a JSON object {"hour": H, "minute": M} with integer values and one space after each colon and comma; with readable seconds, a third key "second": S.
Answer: {"hour": 12, "minute": 7}
